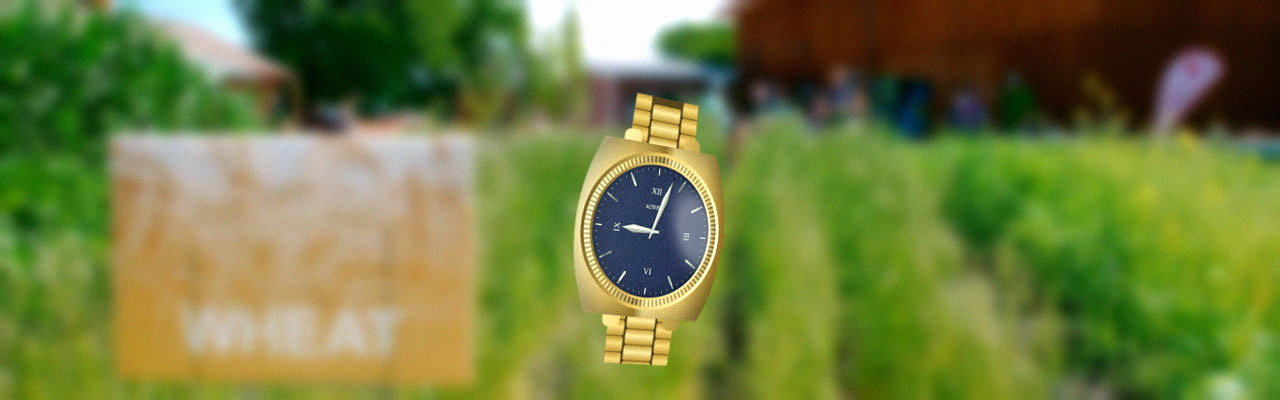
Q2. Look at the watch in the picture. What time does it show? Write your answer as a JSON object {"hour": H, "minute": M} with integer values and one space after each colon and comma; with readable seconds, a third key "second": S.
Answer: {"hour": 9, "minute": 3}
